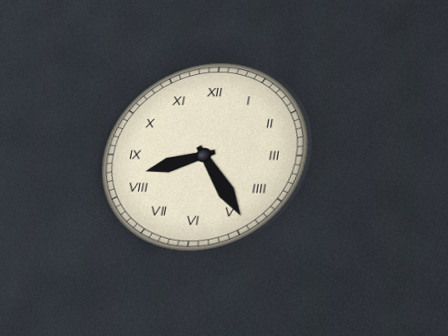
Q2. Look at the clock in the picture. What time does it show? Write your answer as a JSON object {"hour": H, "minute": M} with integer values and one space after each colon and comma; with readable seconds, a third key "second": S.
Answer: {"hour": 8, "minute": 24}
